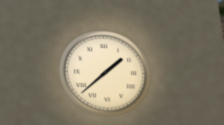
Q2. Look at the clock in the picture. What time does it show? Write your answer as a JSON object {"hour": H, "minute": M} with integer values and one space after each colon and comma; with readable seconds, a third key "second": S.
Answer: {"hour": 1, "minute": 38}
